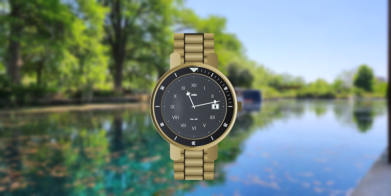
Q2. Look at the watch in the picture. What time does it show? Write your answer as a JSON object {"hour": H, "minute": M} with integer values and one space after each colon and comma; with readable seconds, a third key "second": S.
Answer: {"hour": 11, "minute": 13}
